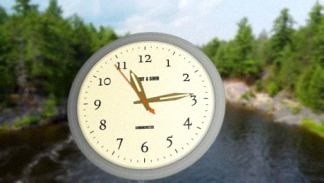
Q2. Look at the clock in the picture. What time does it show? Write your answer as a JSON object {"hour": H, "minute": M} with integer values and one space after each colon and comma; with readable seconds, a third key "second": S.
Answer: {"hour": 11, "minute": 13, "second": 54}
